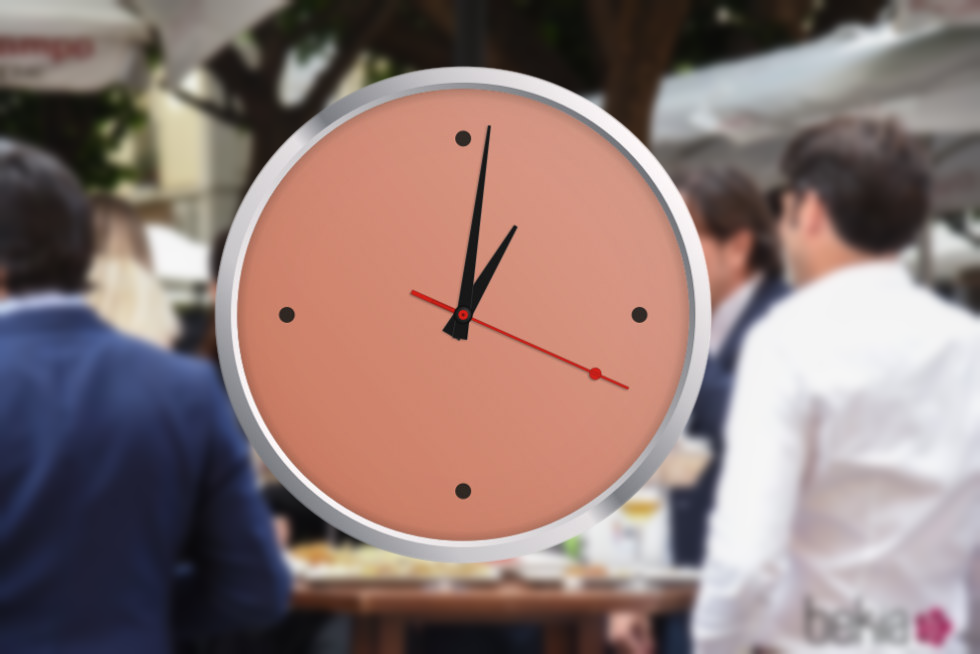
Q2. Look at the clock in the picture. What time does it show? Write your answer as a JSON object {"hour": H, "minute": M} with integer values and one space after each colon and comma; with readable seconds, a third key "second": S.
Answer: {"hour": 1, "minute": 1, "second": 19}
